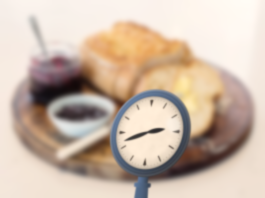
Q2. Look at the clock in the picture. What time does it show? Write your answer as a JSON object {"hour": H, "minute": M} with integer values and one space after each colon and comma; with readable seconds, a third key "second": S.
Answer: {"hour": 2, "minute": 42}
